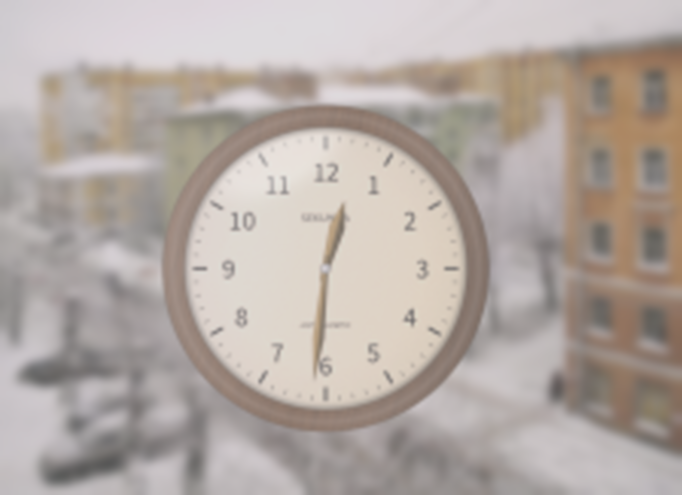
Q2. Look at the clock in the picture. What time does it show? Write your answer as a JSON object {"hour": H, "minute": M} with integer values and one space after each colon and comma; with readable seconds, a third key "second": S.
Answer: {"hour": 12, "minute": 31}
